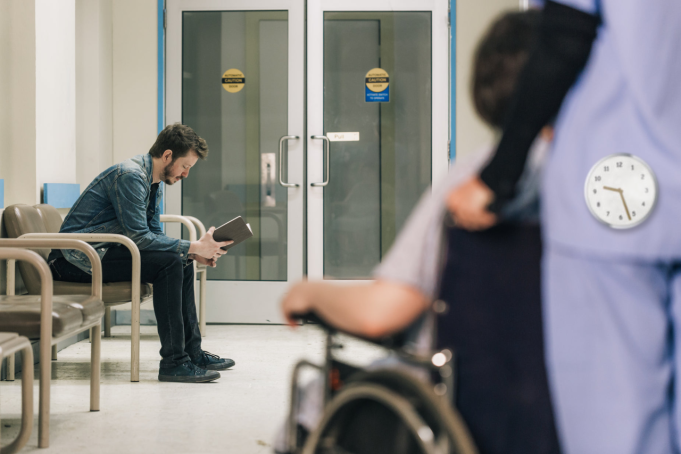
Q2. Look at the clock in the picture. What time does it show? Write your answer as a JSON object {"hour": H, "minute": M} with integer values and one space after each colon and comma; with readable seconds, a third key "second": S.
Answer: {"hour": 9, "minute": 27}
